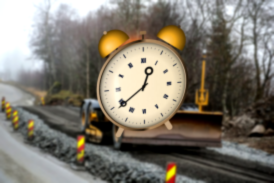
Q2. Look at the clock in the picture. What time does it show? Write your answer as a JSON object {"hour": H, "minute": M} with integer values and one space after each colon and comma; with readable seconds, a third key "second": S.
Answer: {"hour": 12, "minute": 39}
